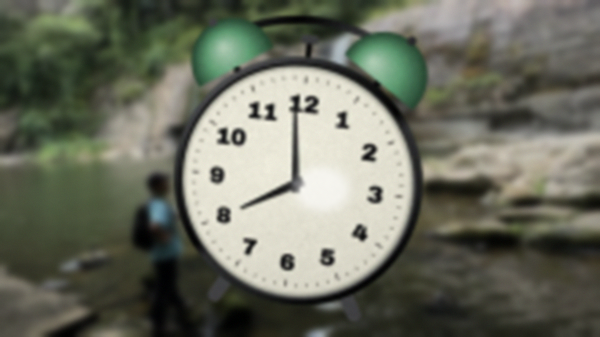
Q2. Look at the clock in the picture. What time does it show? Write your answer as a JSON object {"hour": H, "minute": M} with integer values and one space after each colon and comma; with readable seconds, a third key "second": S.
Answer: {"hour": 7, "minute": 59}
